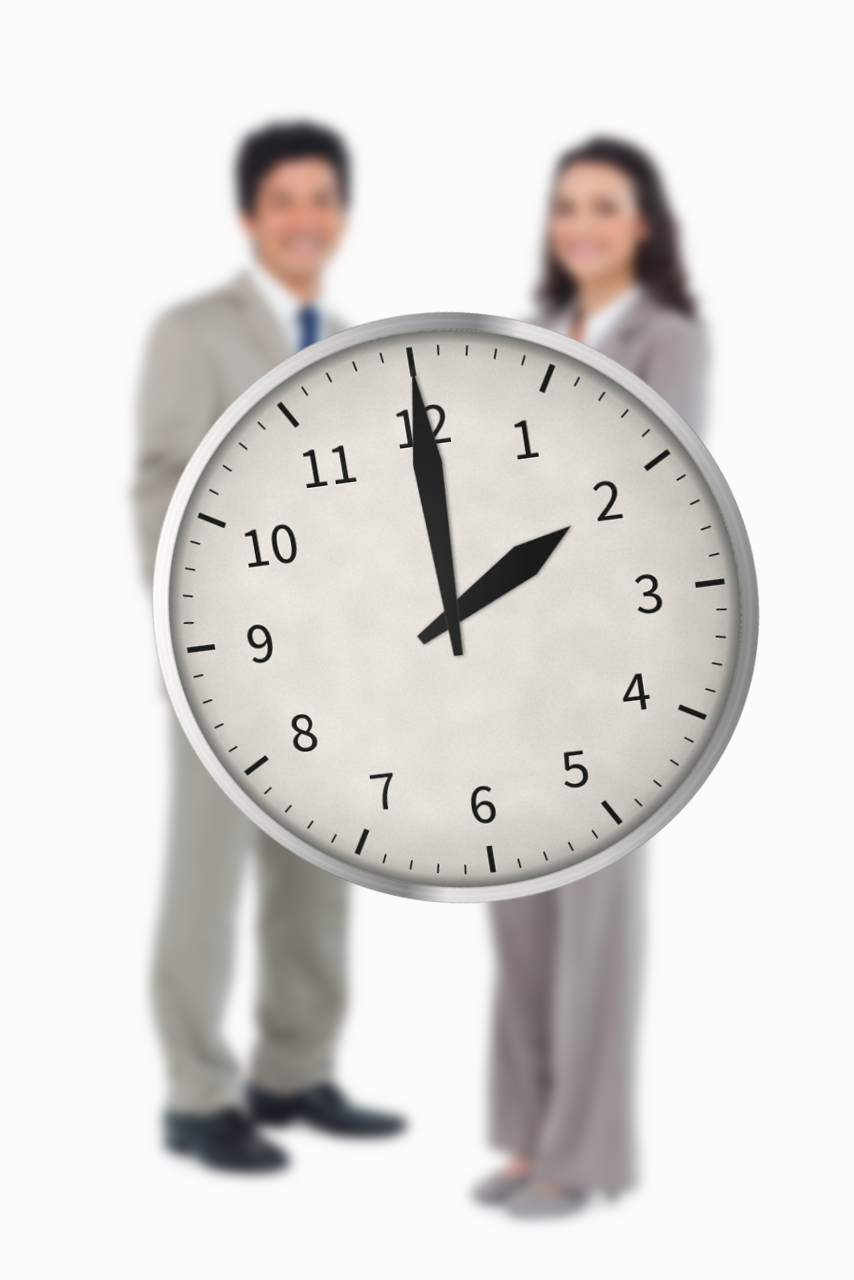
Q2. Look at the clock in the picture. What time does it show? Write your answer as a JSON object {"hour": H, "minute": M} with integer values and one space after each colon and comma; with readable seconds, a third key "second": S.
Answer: {"hour": 2, "minute": 0}
